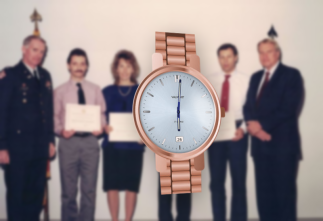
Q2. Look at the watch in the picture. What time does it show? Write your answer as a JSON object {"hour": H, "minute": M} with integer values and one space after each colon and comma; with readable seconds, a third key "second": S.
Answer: {"hour": 6, "minute": 1}
